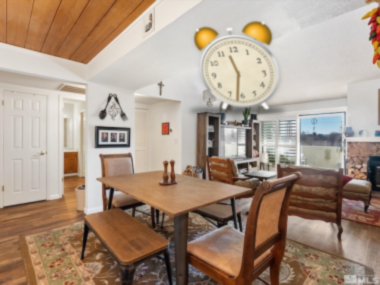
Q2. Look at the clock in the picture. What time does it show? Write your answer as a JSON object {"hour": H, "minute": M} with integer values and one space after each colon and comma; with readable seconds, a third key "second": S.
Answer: {"hour": 11, "minute": 32}
